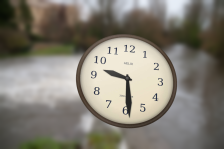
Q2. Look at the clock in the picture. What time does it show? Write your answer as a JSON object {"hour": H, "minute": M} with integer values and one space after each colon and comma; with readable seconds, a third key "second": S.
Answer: {"hour": 9, "minute": 29}
